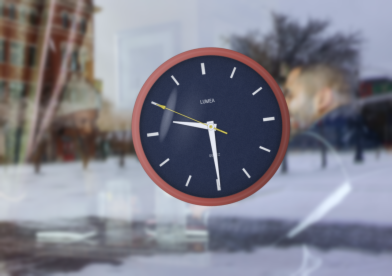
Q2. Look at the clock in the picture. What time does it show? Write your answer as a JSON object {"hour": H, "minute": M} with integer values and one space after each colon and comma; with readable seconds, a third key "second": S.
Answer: {"hour": 9, "minute": 29, "second": 50}
